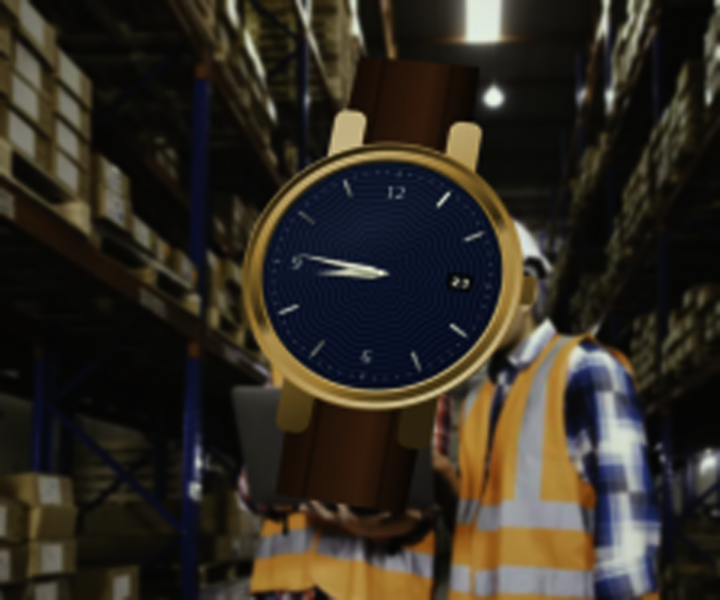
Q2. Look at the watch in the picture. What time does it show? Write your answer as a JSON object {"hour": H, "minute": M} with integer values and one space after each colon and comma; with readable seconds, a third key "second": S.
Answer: {"hour": 8, "minute": 46}
